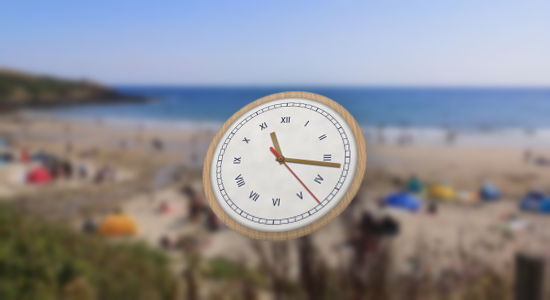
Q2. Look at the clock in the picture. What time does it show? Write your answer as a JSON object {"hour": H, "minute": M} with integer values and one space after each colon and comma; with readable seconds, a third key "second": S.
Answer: {"hour": 11, "minute": 16, "second": 23}
